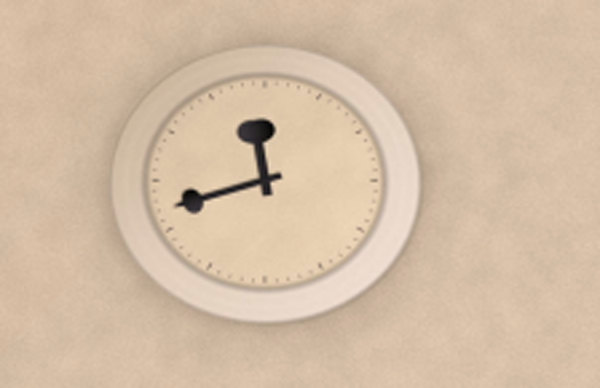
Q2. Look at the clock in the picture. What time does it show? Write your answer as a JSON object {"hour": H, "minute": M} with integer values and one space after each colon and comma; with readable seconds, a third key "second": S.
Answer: {"hour": 11, "minute": 42}
